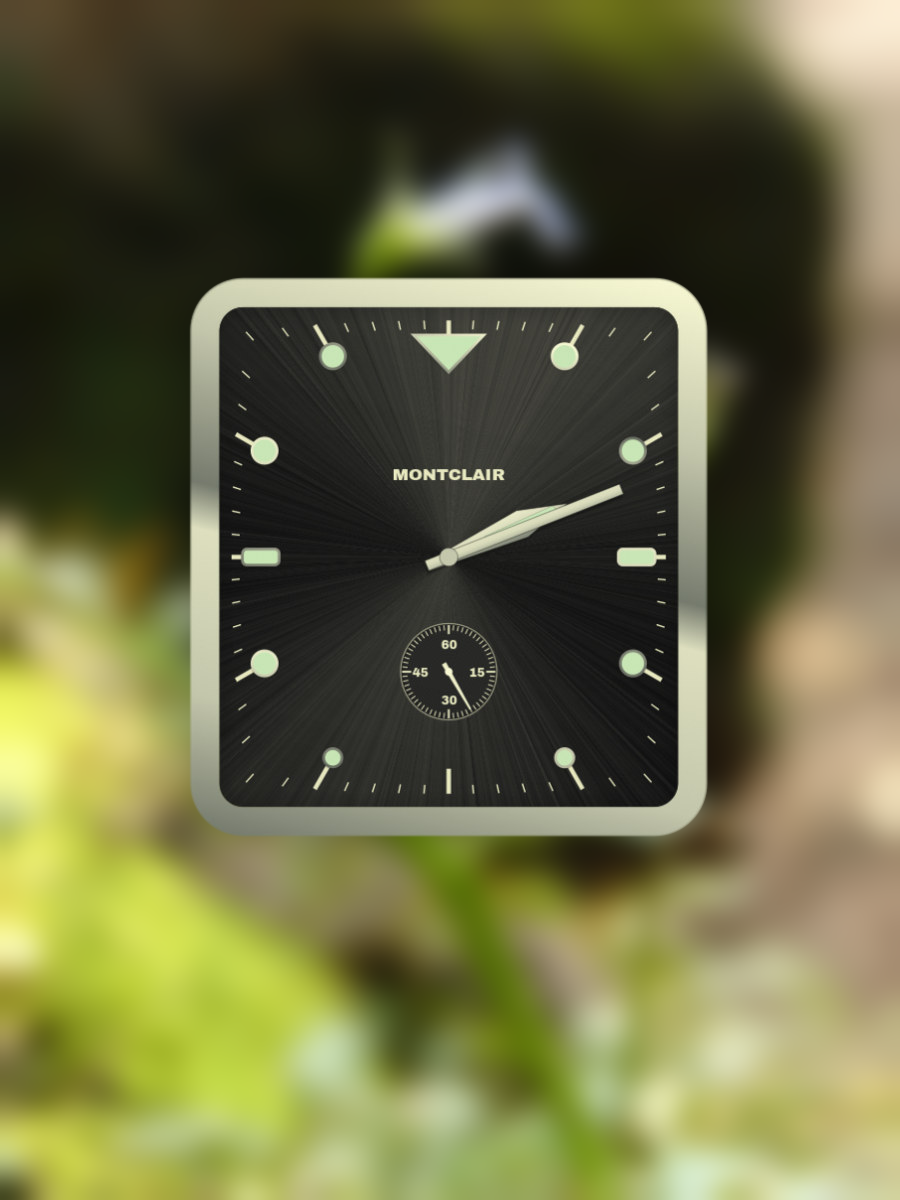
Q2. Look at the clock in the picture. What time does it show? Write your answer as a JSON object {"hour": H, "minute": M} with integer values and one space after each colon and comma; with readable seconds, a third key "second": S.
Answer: {"hour": 2, "minute": 11, "second": 25}
